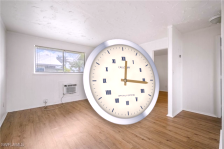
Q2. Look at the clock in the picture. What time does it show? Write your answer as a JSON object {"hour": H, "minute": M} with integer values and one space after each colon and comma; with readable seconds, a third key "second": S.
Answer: {"hour": 12, "minute": 16}
